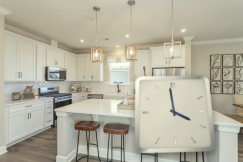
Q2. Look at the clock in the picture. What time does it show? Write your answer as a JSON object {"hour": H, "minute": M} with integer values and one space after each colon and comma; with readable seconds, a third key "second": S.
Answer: {"hour": 3, "minute": 59}
